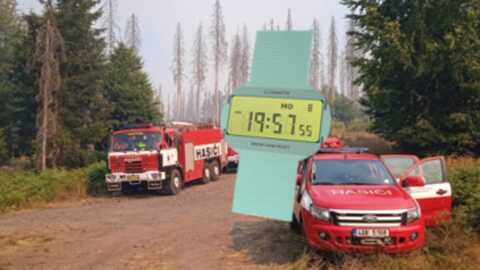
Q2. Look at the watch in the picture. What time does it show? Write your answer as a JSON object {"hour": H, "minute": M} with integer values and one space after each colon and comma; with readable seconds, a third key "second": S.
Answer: {"hour": 19, "minute": 57, "second": 55}
